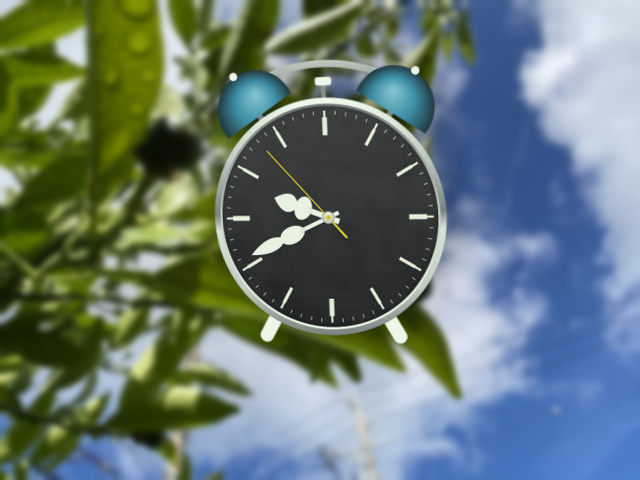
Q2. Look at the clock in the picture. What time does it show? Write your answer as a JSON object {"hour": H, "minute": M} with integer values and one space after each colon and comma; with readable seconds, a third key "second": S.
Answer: {"hour": 9, "minute": 40, "second": 53}
